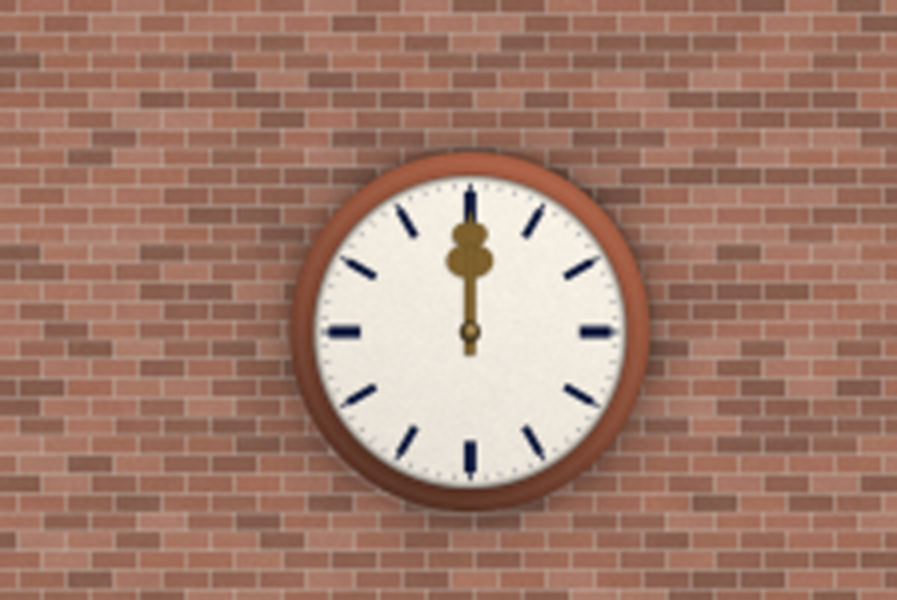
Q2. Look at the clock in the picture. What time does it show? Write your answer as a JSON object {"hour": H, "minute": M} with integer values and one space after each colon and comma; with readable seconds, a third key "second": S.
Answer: {"hour": 12, "minute": 0}
